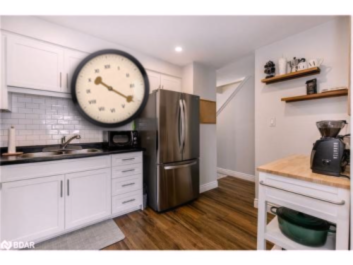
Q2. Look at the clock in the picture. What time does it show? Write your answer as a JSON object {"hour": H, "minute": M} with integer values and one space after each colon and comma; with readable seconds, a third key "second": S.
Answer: {"hour": 10, "minute": 21}
